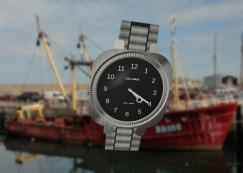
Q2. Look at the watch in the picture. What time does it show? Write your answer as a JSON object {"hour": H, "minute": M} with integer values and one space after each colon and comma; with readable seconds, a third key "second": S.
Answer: {"hour": 4, "minute": 20}
